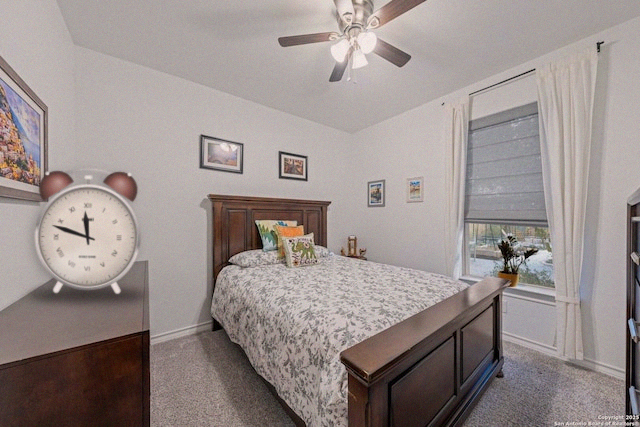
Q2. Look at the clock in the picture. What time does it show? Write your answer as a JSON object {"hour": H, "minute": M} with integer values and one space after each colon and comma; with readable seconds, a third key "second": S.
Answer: {"hour": 11, "minute": 48}
